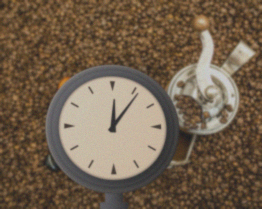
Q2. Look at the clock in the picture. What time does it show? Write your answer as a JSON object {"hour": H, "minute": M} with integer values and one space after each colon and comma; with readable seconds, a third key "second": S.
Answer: {"hour": 12, "minute": 6}
